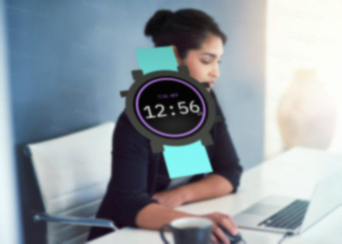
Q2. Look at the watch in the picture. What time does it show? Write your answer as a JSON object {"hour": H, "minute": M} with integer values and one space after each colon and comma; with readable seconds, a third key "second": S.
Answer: {"hour": 12, "minute": 56}
